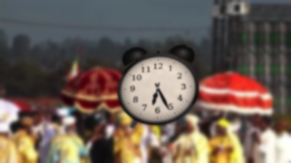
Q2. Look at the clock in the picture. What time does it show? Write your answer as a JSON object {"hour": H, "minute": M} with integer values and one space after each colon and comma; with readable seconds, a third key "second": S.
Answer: {"hour": 6, "minute": 26}
